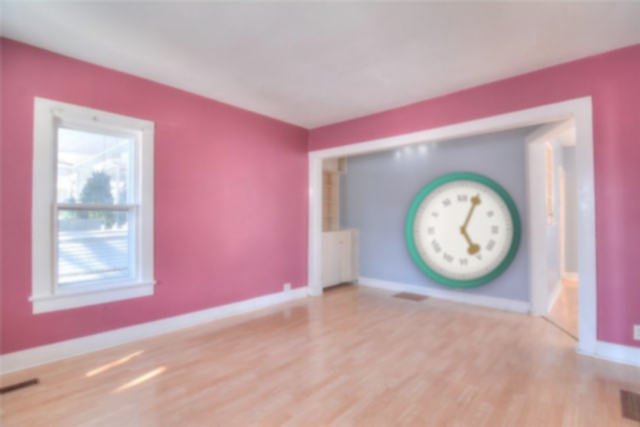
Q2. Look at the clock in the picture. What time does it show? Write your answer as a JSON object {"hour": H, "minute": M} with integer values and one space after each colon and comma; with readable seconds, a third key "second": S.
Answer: {"hour": 5, "minute": 4}
